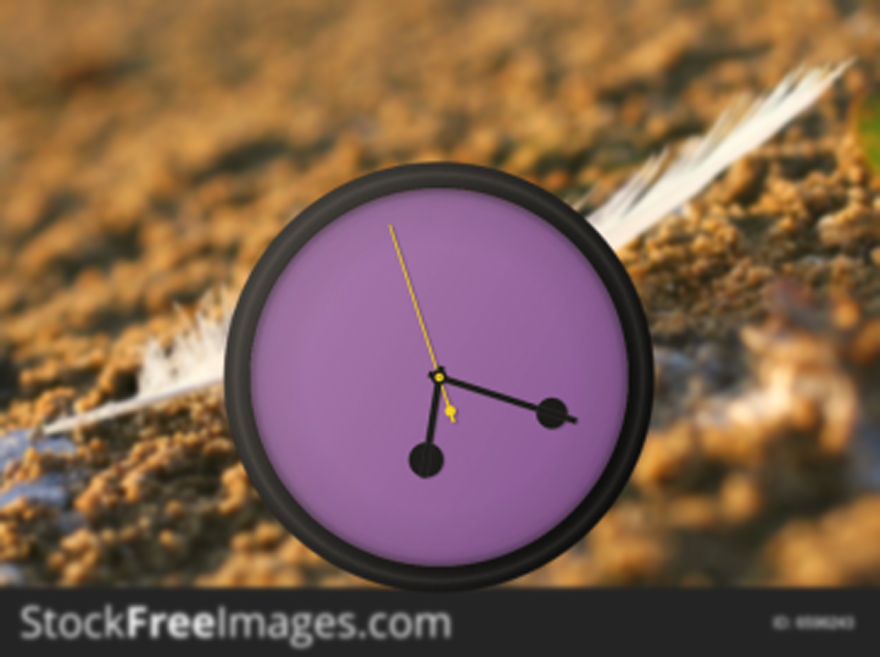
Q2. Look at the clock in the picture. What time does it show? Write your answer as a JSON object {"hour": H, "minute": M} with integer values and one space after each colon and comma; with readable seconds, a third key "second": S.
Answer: {"hour": 6, "minute": 17, "second": 57}
